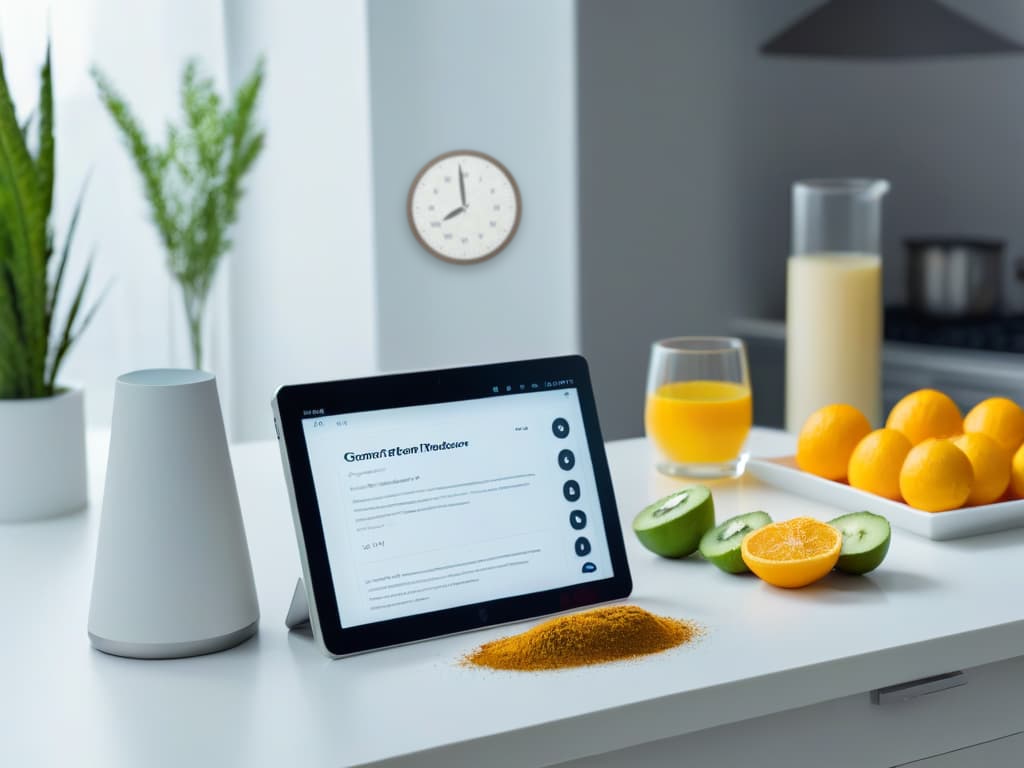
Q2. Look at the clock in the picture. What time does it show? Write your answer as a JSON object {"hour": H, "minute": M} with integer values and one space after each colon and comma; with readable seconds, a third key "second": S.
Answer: {"hour": 7, "minute": 59}
